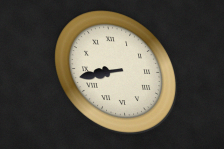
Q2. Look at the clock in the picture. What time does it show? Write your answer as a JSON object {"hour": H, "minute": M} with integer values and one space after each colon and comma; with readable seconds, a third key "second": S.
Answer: {"hour": 8, "minute": 43}
